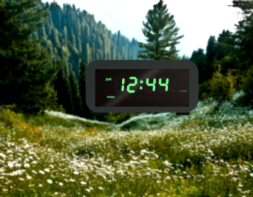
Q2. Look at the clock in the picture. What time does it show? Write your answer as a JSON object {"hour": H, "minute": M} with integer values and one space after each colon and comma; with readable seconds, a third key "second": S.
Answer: {"hour": 12, "minute": 44}
